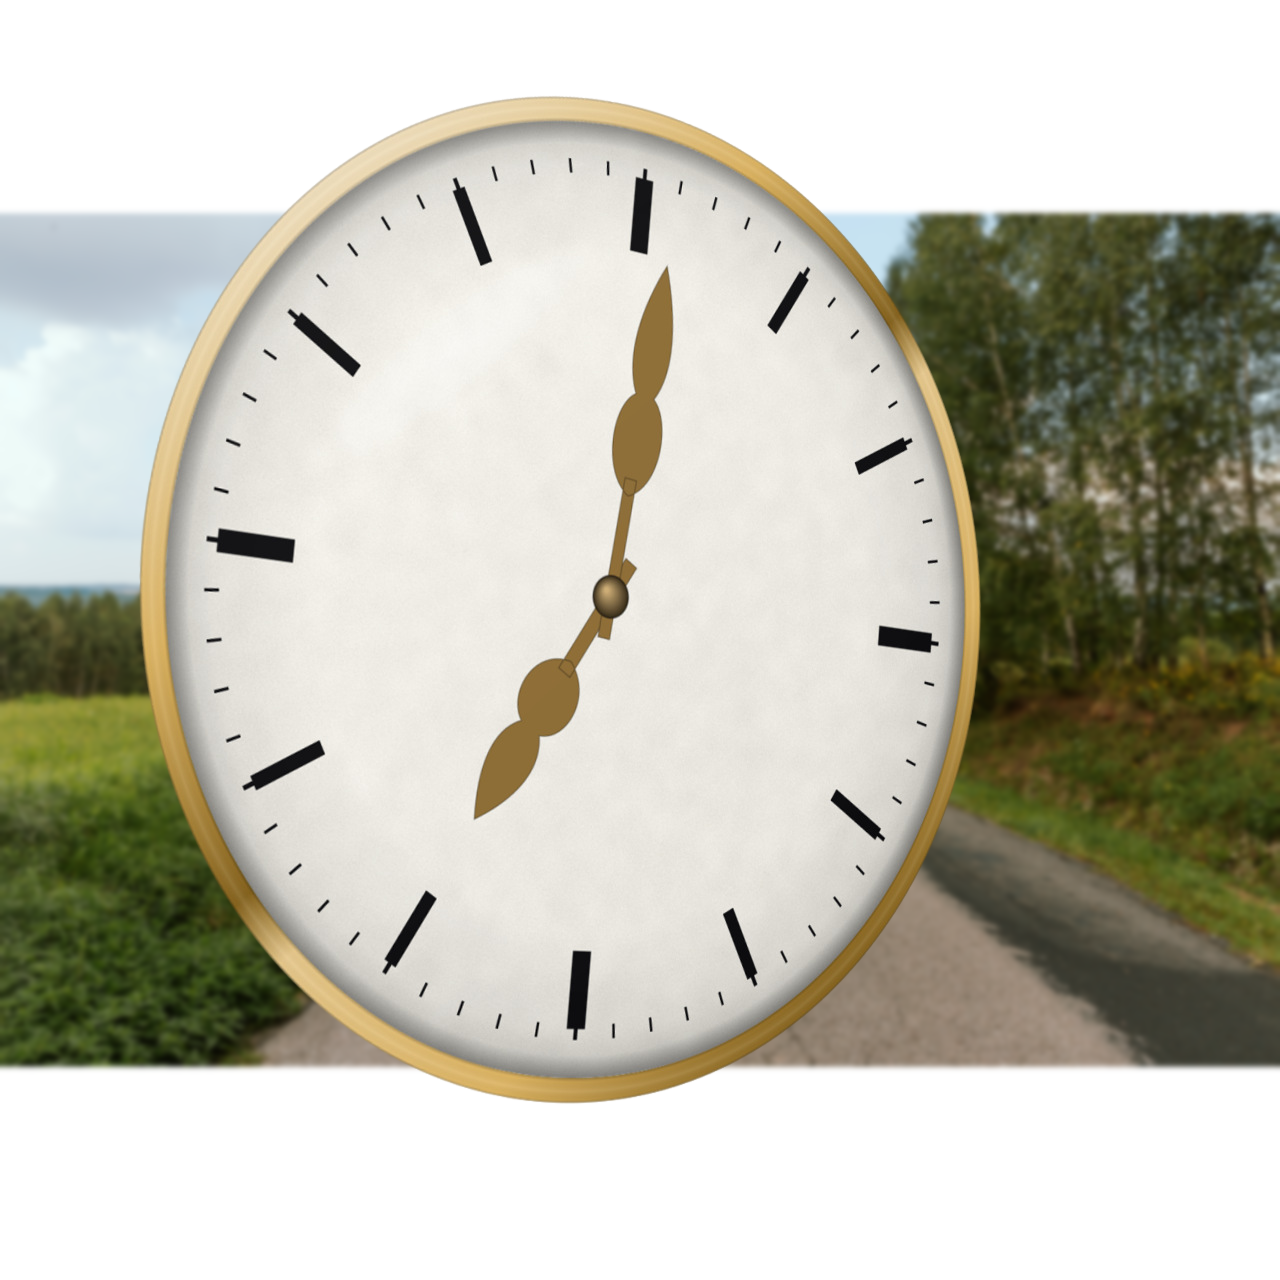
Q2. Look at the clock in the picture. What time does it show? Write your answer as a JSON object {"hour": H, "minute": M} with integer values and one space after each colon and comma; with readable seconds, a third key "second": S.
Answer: {"hour": 7, "minute": 1}
